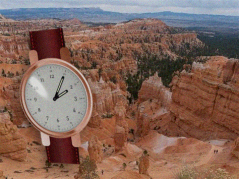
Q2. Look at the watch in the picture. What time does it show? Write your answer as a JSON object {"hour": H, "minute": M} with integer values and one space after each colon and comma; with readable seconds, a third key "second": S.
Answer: {"hour": 2, "minute": 5}
